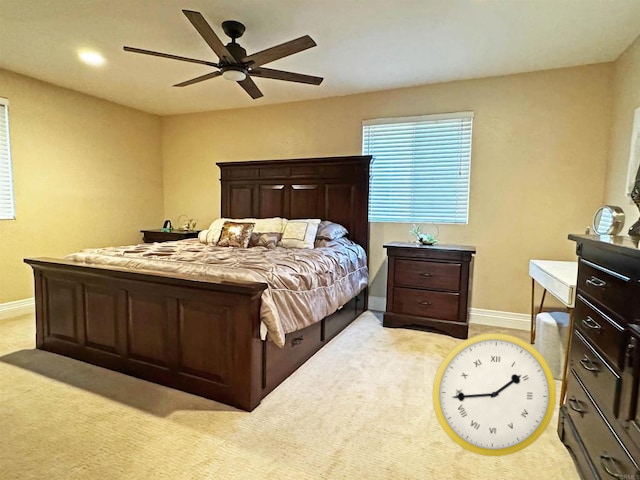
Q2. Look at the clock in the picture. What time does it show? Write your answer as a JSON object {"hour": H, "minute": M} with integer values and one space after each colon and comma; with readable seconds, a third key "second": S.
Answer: {"hour": 1, "minute": 44}
